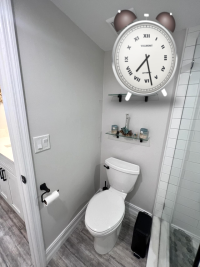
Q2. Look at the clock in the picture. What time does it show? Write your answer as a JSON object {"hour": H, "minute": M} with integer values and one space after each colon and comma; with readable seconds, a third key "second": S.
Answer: {"hour": 7, "minute": 28}
